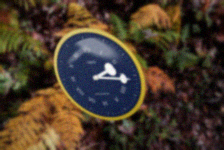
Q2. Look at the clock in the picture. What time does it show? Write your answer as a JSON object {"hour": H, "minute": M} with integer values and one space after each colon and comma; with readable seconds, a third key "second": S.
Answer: {"hour": 2, "minute": 16}
